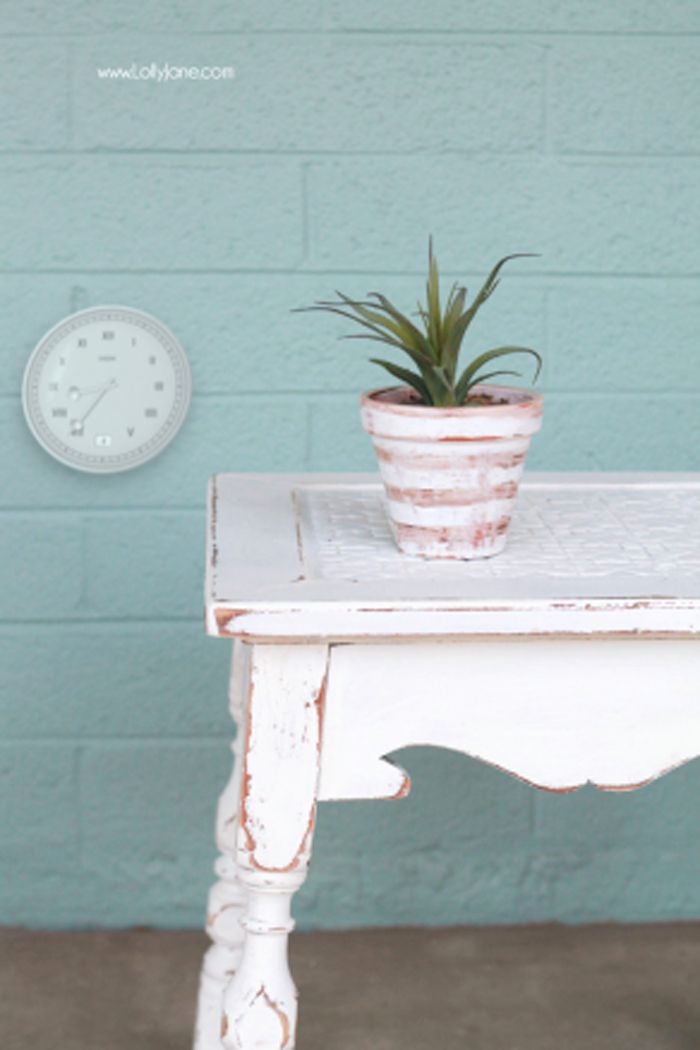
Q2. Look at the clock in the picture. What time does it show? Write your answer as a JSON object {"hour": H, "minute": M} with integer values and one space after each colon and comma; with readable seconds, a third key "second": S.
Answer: {"hour": 8, "minute": 36}
